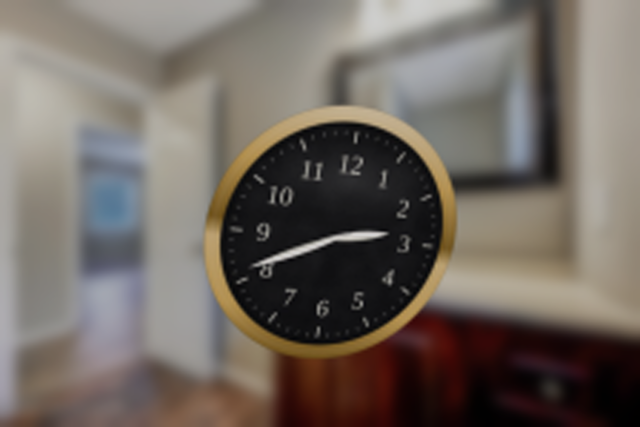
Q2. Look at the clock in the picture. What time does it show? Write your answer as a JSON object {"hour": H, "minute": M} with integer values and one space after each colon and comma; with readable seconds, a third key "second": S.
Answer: {"hour": 2, "minute": 41}
